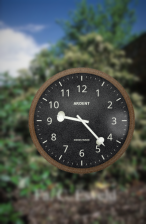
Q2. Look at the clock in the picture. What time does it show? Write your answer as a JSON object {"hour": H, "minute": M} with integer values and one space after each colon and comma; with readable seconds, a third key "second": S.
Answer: {"hour": 9, "minute": 23}
